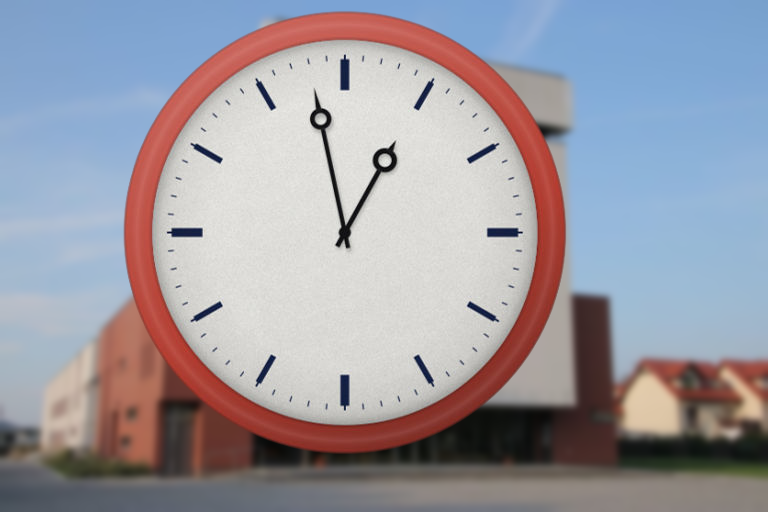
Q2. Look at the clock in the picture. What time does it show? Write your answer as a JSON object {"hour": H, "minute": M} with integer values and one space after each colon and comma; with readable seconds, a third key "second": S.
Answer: {"hour": 12, "minute": 58}
